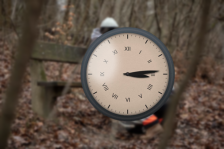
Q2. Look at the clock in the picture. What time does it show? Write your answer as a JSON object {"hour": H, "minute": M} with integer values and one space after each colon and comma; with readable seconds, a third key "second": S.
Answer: {"hour": 3, "minute": 14}
